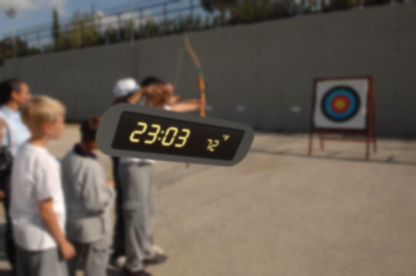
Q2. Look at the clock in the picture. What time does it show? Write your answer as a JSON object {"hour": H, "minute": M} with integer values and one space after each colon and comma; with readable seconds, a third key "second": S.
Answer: {"hour": 23, "minute": 3}
